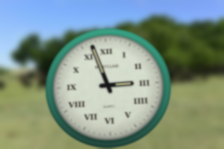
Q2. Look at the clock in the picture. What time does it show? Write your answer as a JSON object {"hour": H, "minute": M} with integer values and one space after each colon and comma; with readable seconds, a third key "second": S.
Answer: {"hour": 2, "minute": 57}
